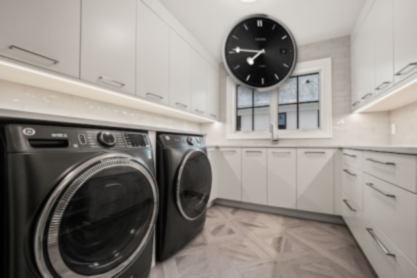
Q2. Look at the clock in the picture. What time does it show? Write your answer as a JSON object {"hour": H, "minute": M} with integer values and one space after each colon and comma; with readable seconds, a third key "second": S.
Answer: {"hour": 7, "minute": 46}
